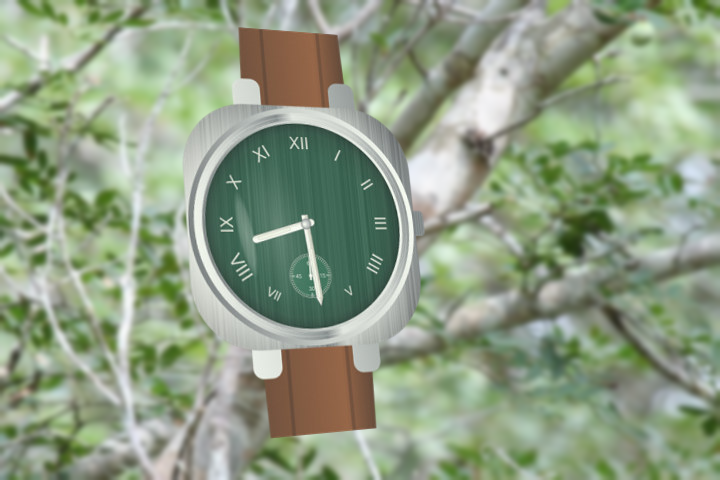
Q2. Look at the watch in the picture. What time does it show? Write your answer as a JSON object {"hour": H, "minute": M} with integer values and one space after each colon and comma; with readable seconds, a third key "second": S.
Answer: {"hour": 8, "minute": 29}
